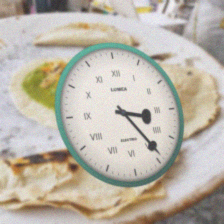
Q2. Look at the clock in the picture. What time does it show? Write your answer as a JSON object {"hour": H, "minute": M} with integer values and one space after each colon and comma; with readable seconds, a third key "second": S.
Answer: {"hour": 3, "minute": 24}
